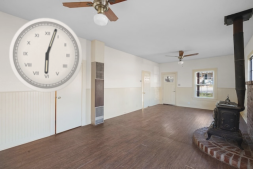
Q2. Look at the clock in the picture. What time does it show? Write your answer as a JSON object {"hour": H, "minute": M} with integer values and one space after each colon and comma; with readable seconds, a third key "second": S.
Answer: {"hour": 6, "minute": 3}
